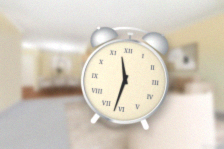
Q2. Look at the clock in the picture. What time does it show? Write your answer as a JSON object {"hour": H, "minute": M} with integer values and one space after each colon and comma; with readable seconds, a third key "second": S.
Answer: {"hour": 11, "minute": 32}
